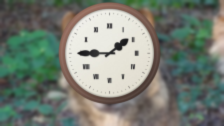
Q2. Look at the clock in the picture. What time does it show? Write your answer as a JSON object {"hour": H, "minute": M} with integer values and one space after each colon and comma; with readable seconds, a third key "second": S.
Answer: {"hour": 1, "minute": 45}
